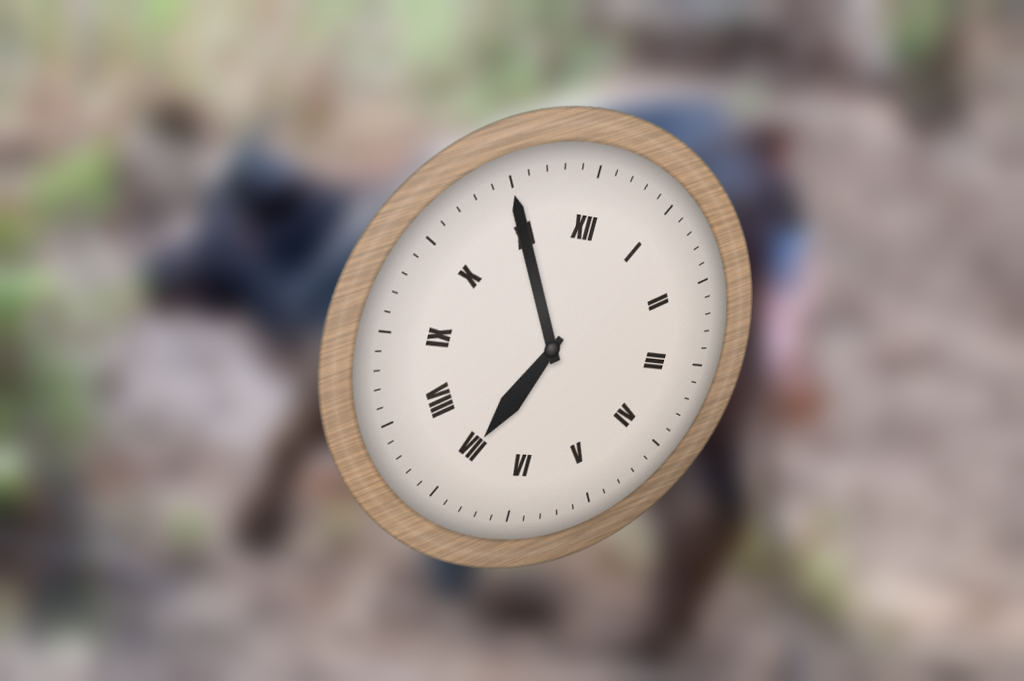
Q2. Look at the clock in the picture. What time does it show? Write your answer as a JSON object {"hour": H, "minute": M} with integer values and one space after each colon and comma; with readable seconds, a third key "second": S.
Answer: {"hour": 6, "minute": 55}
